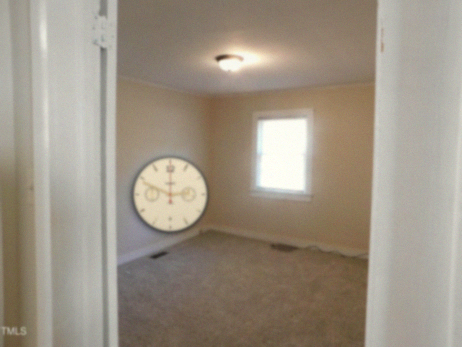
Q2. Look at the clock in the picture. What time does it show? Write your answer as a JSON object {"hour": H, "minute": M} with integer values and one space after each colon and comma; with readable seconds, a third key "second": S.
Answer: {"hour": 2, "minute": 49}
